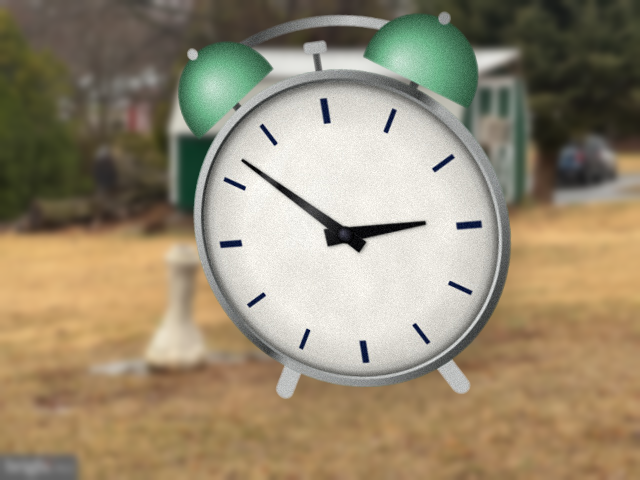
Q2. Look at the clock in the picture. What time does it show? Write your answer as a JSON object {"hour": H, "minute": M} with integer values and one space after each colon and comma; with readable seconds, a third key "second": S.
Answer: {"hour": 2, "minute": 52}
